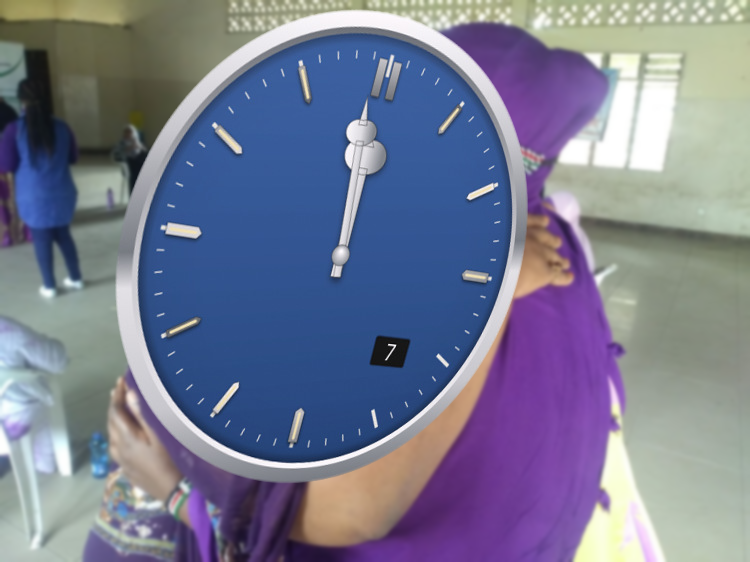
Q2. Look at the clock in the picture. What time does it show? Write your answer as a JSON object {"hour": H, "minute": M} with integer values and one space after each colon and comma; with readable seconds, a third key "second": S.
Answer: {"hour": 11, "minute": 59}
